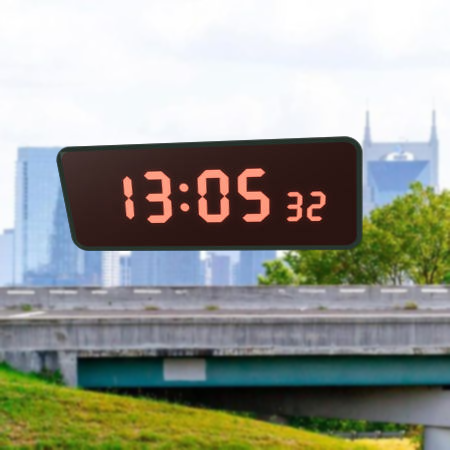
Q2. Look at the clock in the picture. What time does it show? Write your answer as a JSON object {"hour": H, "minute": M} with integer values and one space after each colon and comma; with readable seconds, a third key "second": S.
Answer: {"hour": 13, "minute": 5, "second": 32}
